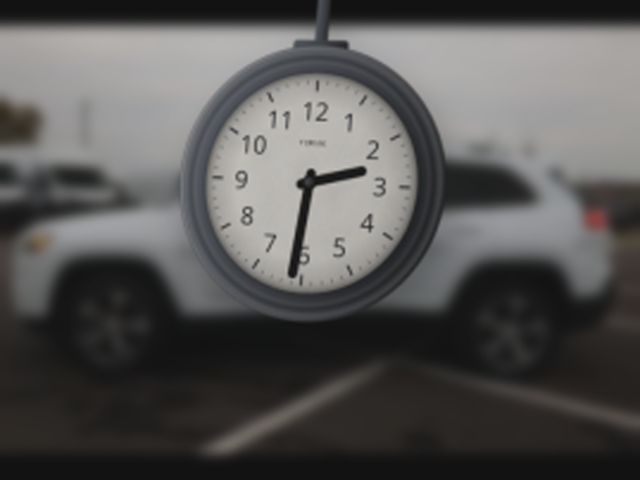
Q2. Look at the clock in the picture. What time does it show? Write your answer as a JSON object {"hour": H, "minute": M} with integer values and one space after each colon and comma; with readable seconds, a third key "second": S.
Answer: {"hour": 2, "minute": 31}
